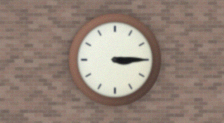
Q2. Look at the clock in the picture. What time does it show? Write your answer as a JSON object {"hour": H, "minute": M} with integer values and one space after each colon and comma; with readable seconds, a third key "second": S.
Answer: {"hour": 3, "minute": 15}
